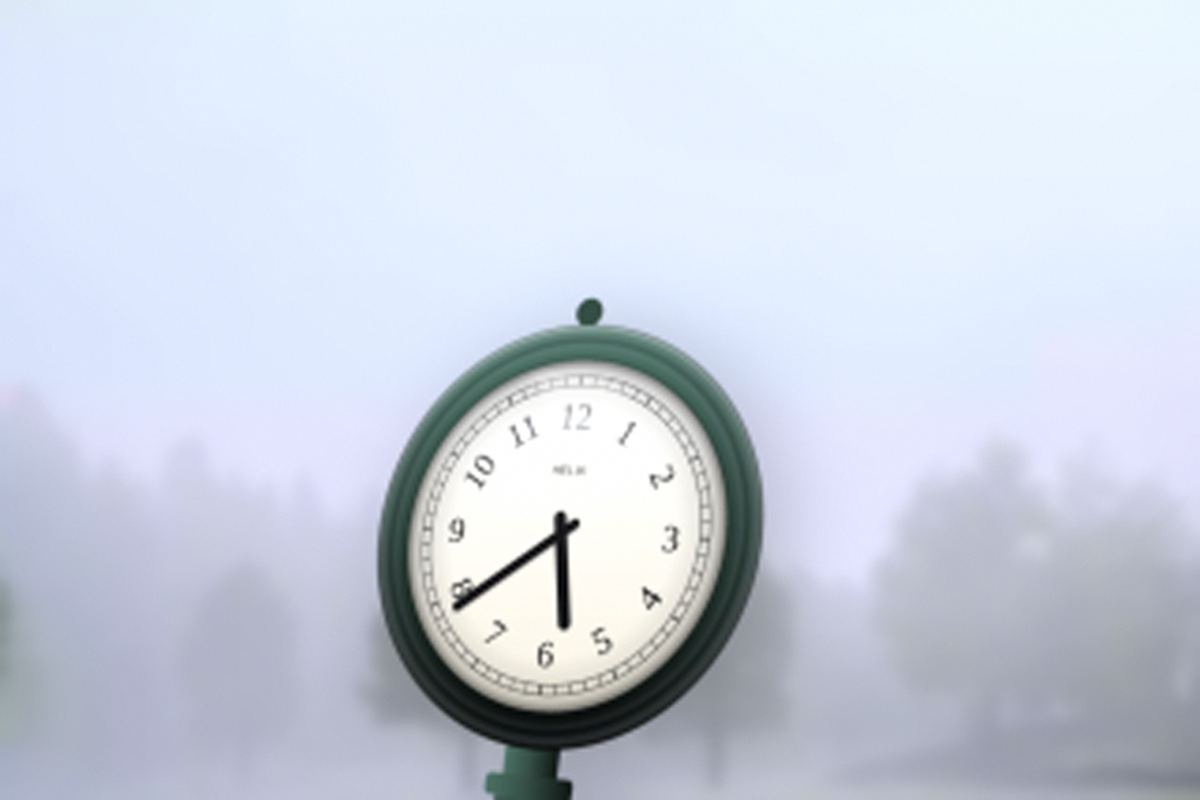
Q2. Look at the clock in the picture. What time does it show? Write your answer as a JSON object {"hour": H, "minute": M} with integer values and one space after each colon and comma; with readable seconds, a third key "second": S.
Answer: {"hour": 5, "minute": 39}
